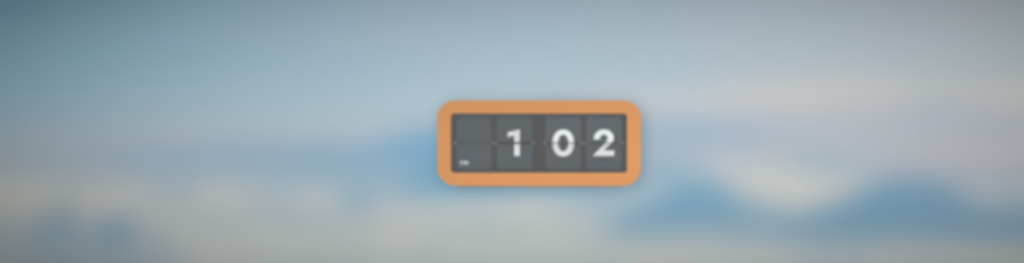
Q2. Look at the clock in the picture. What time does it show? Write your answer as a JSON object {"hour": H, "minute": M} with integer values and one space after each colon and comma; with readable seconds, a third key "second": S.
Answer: {"hour": 1, "minute": 2}
